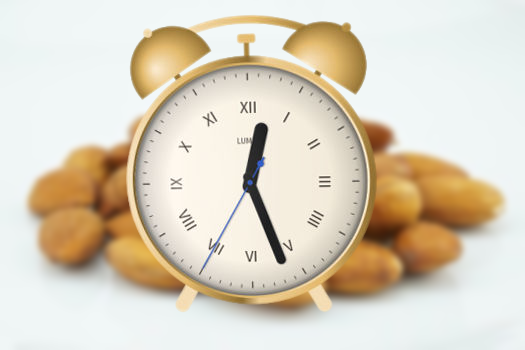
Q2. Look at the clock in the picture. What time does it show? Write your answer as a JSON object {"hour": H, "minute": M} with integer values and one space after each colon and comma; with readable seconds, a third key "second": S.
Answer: {"hour": 12, "minute": 26, "second": 35}
